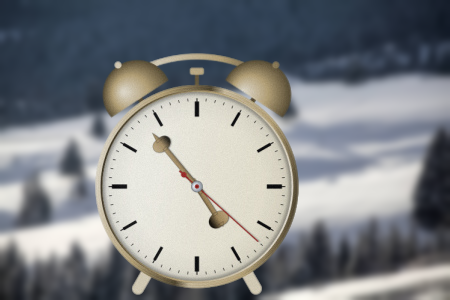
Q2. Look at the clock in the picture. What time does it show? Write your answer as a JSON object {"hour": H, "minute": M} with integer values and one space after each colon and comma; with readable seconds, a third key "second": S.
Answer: {"hour": 4, "minute": 53, "second": 22}
